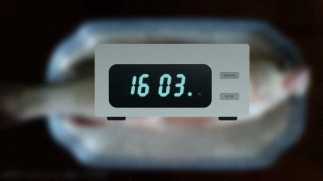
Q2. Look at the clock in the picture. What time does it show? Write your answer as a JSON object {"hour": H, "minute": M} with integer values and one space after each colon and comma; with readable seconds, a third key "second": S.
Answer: {"hour": 16, "minute": 3}
